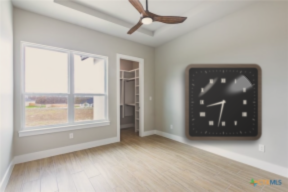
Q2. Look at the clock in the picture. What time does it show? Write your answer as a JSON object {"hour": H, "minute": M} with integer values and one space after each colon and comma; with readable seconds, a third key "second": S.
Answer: {"hour": 8, "minute": 32}
